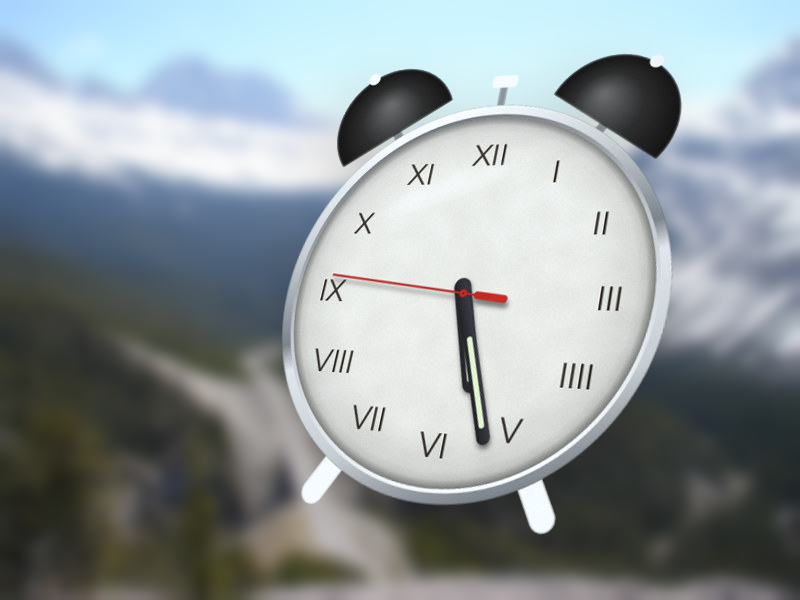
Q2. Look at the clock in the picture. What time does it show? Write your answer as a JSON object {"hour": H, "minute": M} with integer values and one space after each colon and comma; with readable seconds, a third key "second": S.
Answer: {"hour": 5, "minute": 26, "second": 46}
